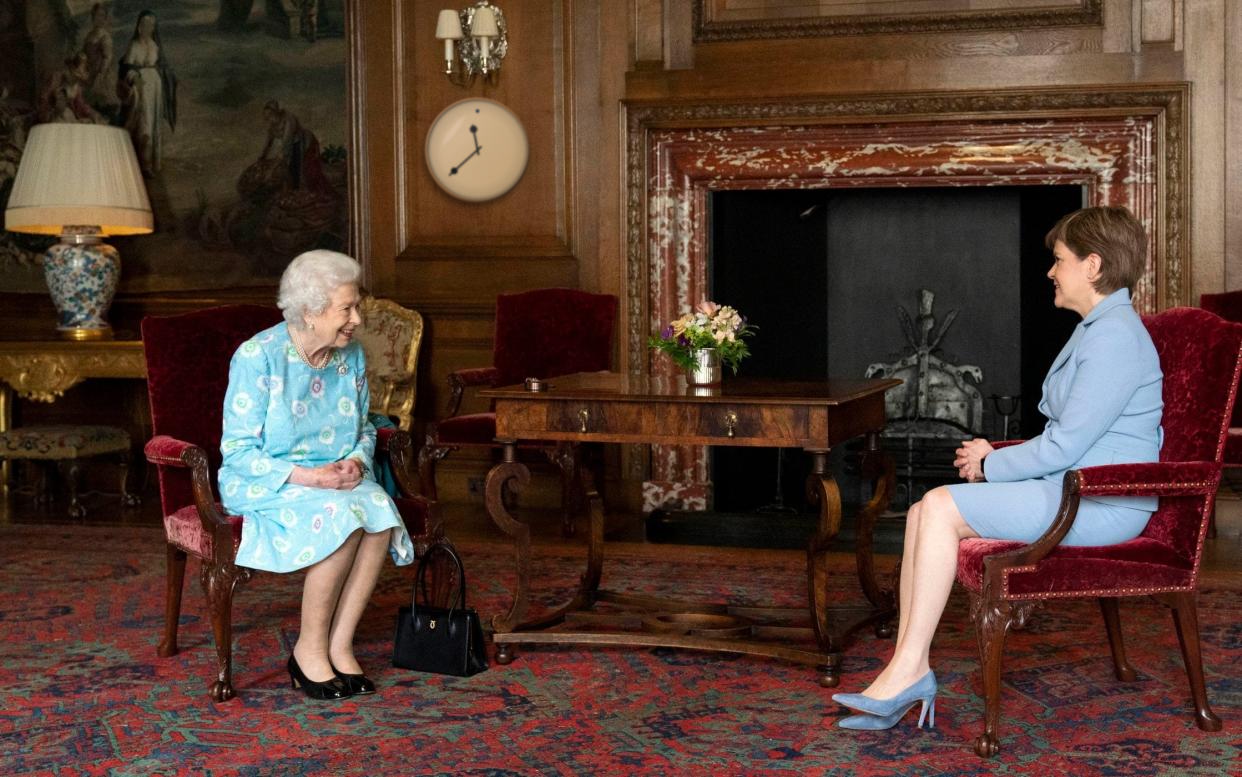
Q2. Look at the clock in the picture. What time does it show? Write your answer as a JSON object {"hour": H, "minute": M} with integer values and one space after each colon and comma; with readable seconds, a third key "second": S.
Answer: {"hour": 11, "minute": 38}
